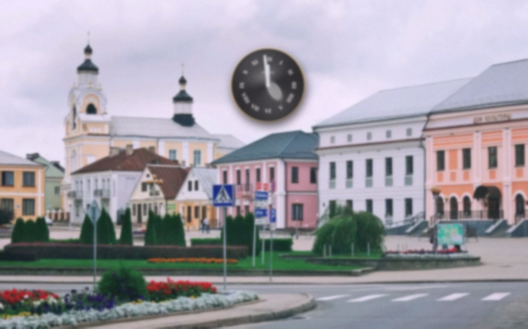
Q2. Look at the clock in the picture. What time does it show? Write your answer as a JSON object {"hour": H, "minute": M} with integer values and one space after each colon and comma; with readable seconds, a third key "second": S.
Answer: {"hour": 11, "minute": 59}
